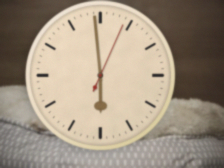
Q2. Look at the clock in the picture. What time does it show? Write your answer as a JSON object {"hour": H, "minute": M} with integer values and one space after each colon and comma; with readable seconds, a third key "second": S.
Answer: {"hour": 5, "minute": 59, "second": 4}
